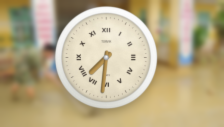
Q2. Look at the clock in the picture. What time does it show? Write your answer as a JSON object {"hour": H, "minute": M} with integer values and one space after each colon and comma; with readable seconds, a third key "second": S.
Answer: {"hour": 7, "minute": 31}
